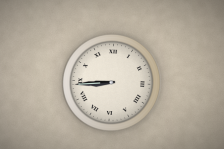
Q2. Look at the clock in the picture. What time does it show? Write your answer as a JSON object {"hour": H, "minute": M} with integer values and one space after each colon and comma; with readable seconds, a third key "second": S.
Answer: {"hour": 8, "minute": 44}
